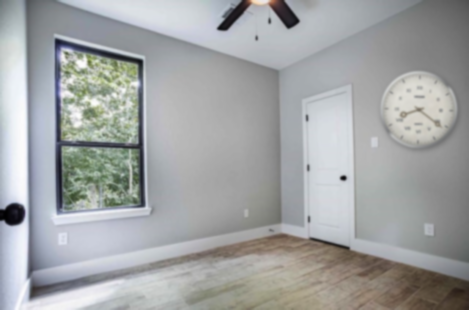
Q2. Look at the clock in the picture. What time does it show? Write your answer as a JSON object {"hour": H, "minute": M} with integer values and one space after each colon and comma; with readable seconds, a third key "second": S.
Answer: {"hour": 8, "minute": 21}
